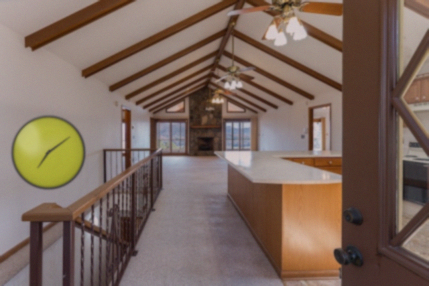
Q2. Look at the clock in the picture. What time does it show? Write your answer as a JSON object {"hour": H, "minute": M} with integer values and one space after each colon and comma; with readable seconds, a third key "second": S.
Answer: {"hour": 7, "minute": 9}
